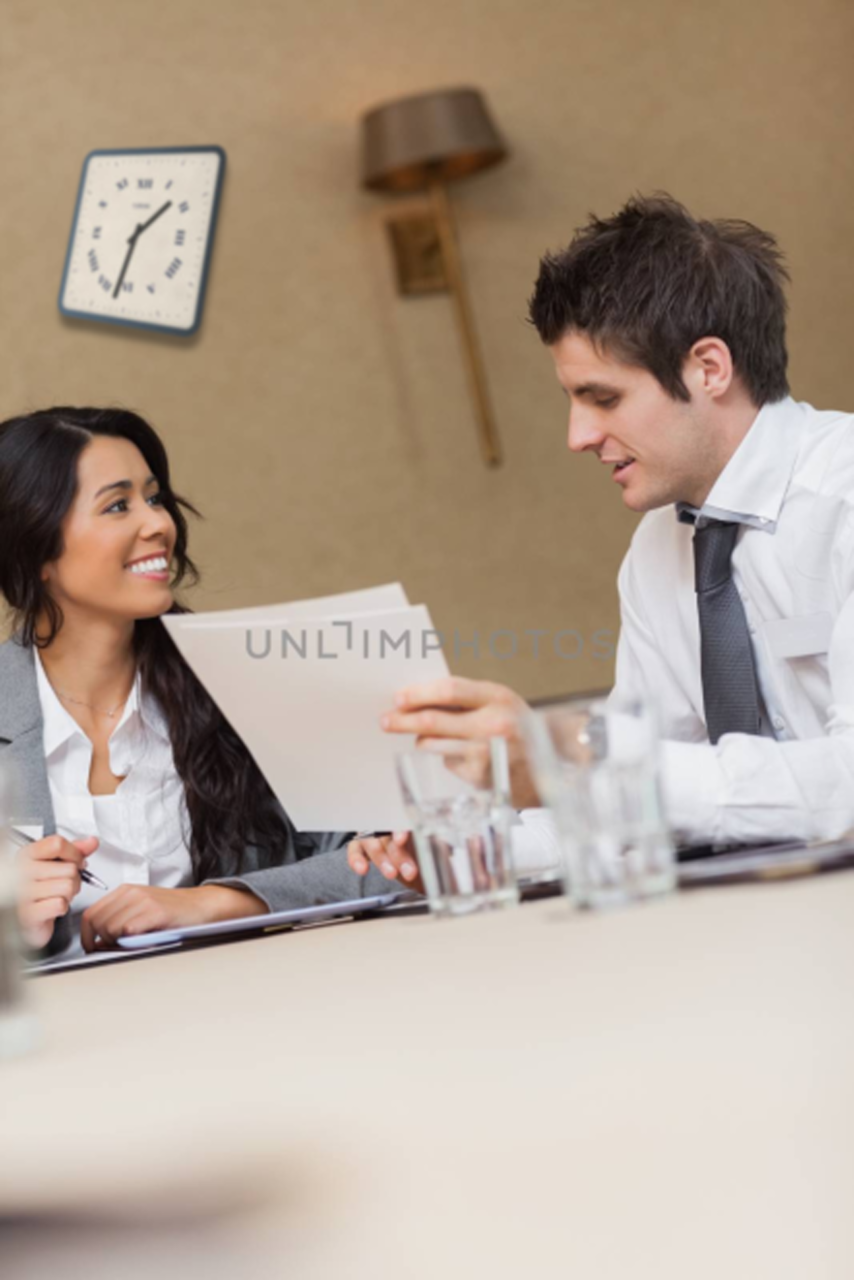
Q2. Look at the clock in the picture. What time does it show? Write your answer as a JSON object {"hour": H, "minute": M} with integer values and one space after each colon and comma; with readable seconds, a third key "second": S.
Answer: {"hour": 1, "minute": 32}
